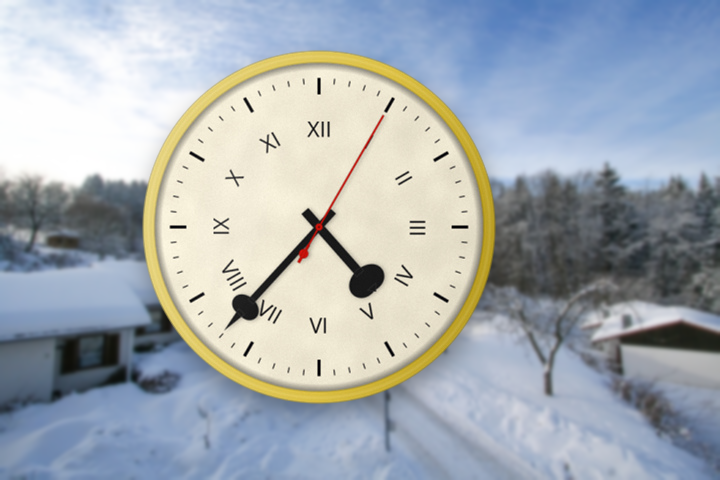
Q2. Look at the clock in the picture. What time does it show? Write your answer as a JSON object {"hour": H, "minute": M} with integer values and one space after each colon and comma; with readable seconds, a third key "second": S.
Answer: {"hour": 4, "minute": 37, "second": 5}
